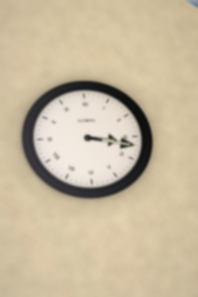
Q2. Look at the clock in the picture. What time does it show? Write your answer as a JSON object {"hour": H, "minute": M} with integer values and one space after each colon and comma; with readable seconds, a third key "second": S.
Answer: {"hour": 3, "minute": 17}
